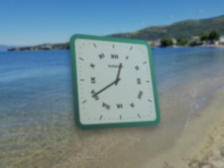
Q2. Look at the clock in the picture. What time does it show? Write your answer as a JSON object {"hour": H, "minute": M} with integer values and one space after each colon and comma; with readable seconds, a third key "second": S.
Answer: {"hour": 12, "minute": 40}
